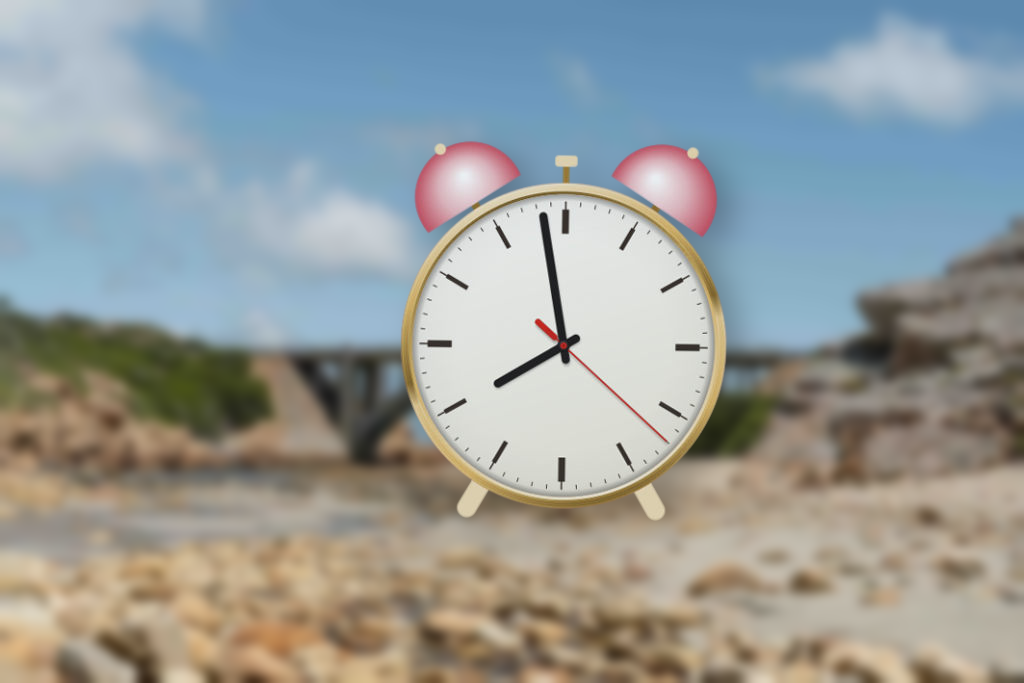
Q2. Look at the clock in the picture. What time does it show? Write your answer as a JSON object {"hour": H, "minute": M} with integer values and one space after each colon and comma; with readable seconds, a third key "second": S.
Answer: {"hour": 7, "minute": 58, "second": 22}
